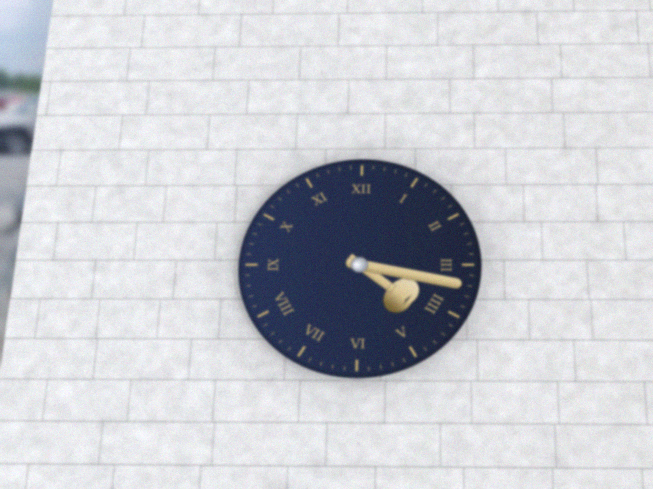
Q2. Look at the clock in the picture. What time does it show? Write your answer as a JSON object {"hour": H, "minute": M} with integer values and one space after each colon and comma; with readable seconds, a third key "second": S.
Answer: {"hour": 4, "minute": 17}
